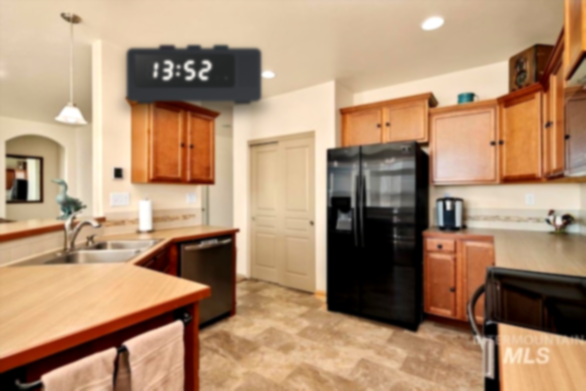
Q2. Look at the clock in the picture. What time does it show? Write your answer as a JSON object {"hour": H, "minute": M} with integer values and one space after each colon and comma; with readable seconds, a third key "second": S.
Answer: {"hour": 13, "minute": 52}
